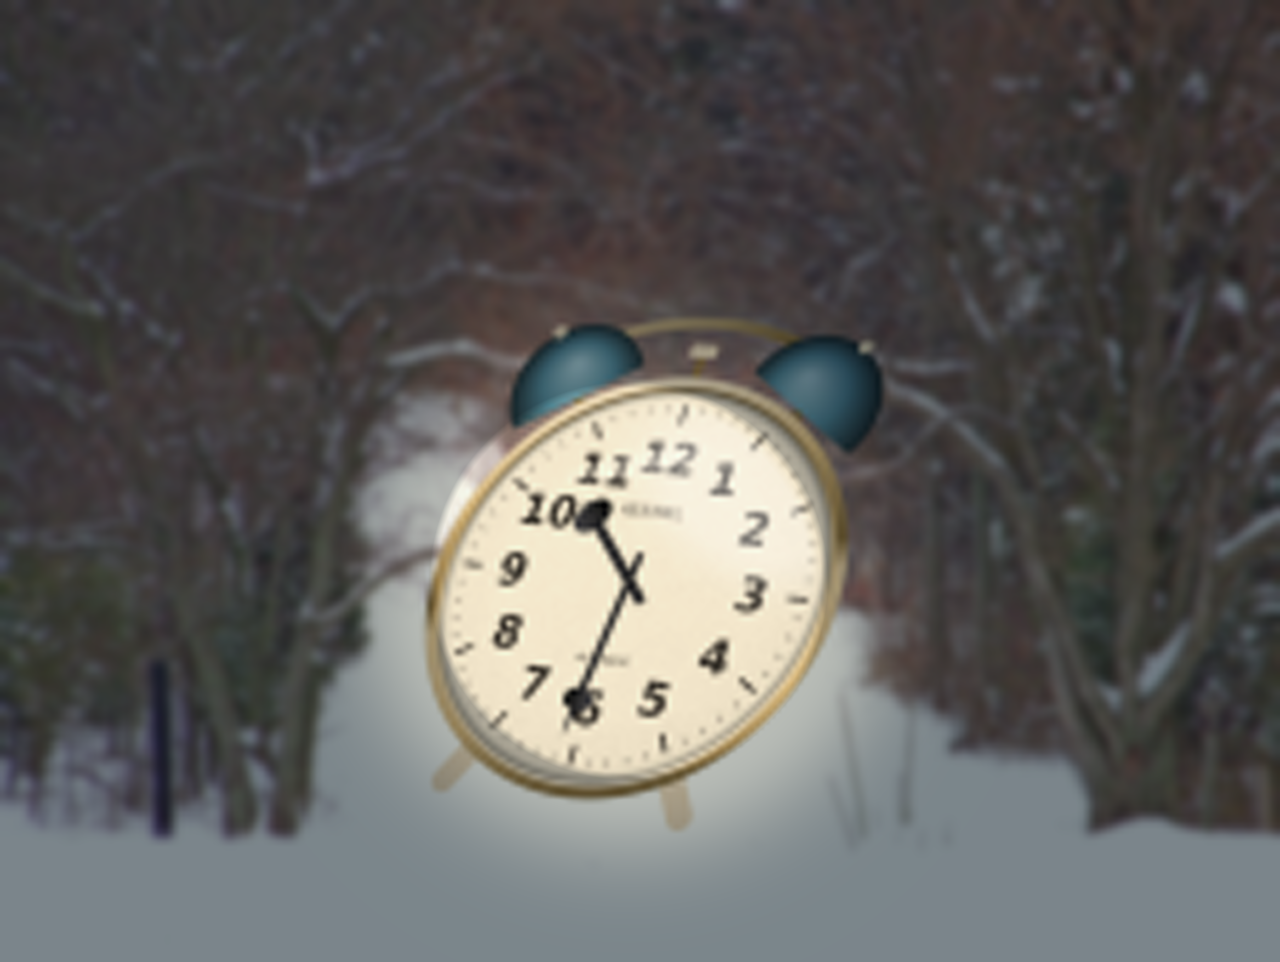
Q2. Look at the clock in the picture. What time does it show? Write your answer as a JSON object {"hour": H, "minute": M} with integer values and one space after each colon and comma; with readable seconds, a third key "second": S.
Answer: {"hour": 10, "minute": 31}
